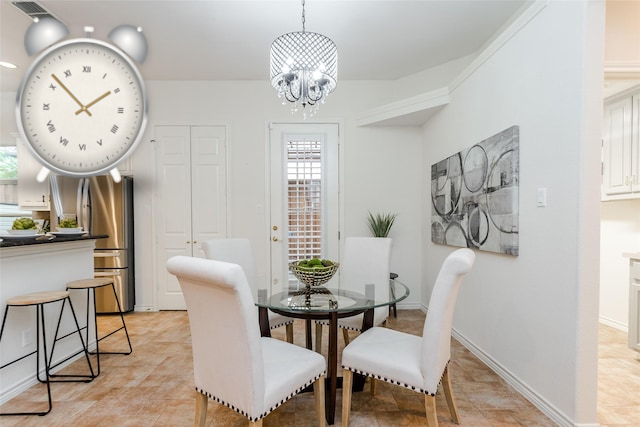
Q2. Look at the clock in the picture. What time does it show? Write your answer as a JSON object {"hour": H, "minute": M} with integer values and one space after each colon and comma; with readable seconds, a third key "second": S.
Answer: {"hour": 1, "minute": 52}
